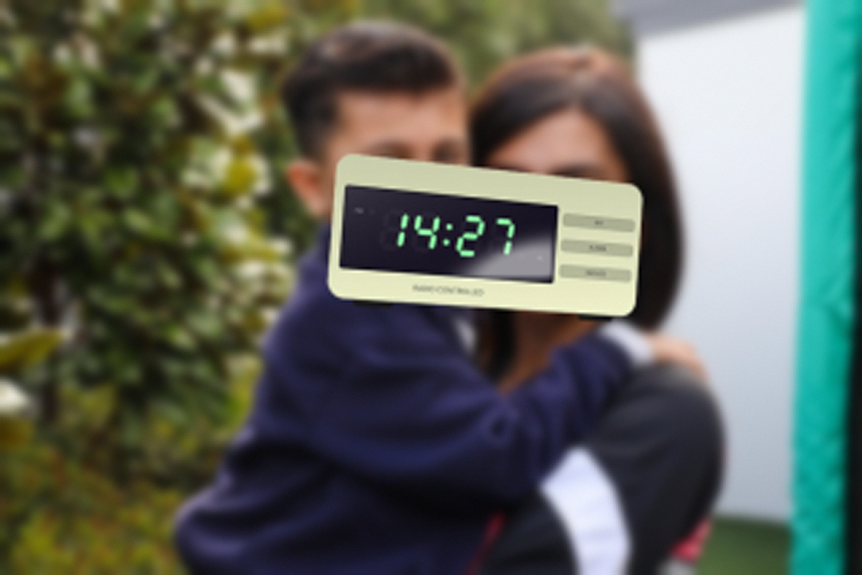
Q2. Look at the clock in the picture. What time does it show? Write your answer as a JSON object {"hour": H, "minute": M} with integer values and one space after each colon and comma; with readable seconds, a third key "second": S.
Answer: {"hour": 14, "minute": 27}
